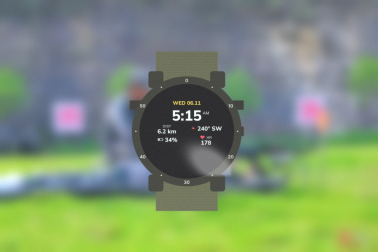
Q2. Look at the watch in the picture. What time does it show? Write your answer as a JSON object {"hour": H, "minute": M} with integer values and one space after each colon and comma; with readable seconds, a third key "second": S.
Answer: {"hour": 5, "minute": 15}
